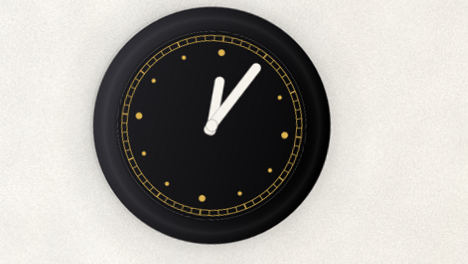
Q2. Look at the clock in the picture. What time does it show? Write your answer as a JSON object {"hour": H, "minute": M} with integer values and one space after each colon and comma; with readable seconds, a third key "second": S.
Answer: {"hour": 12, "minute": 5}
